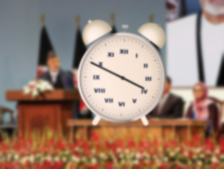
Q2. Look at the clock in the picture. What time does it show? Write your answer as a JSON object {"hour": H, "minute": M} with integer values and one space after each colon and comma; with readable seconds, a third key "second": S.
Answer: {"hour": 3, "minute": 49}
